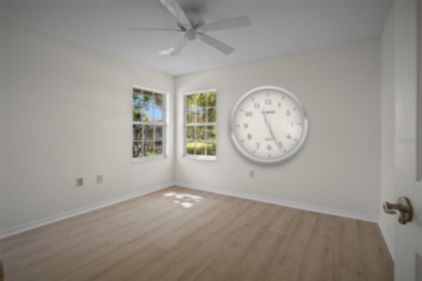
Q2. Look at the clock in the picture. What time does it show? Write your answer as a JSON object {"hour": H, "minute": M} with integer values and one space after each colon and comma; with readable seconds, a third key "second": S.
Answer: {"hour": 11, "minute": 26}
